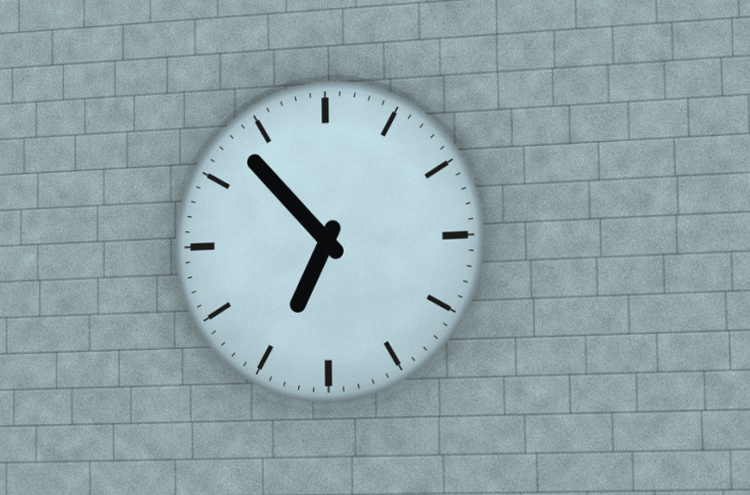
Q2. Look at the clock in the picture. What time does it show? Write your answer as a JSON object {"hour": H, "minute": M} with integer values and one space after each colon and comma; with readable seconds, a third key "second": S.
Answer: {"hour": 6, "minute": 53}
